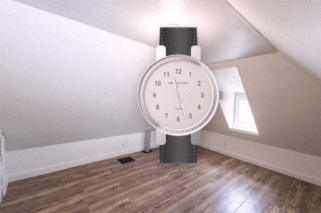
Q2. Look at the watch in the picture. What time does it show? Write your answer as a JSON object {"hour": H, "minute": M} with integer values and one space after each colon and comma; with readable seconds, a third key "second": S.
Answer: {"hour": 11, "minute": 27}
